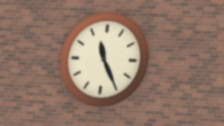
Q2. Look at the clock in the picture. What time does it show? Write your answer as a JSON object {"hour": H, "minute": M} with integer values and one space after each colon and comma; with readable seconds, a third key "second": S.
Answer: {"hour": 11, "minute": 25}
